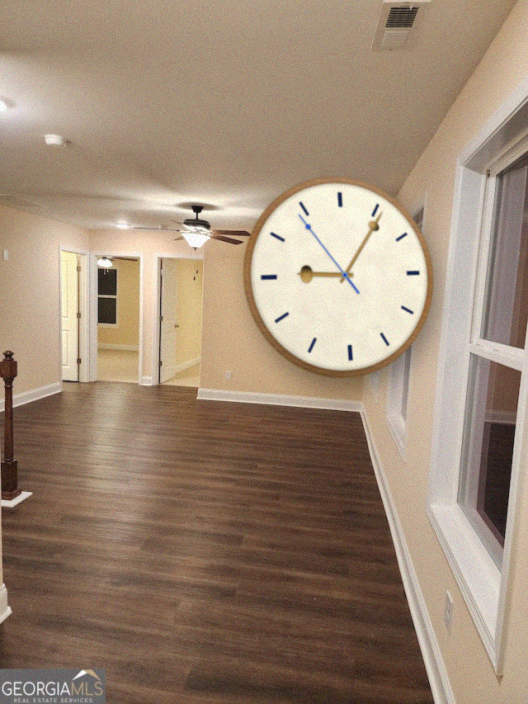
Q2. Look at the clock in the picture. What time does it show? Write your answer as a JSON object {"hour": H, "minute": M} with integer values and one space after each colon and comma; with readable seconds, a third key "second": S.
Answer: {"hour": 9, "minute": 5, "second": 54}
